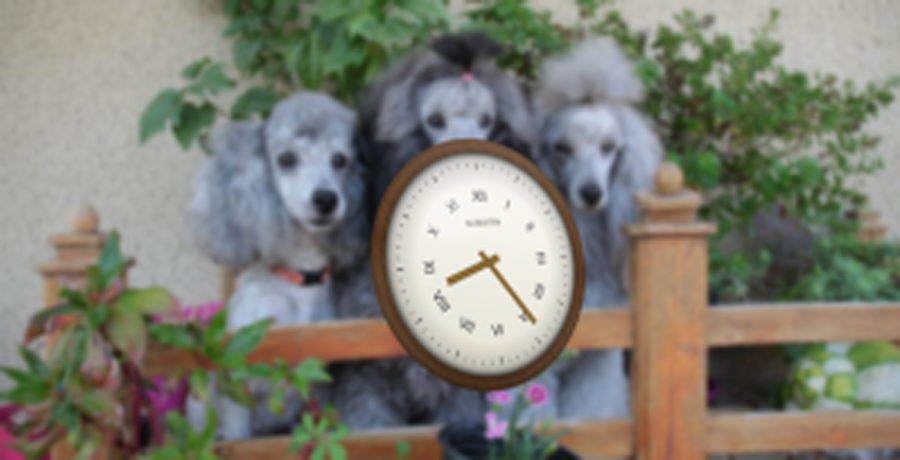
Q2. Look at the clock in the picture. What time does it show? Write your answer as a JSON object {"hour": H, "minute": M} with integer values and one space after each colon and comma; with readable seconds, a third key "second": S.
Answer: {"hour": 8, "minute": 24}
